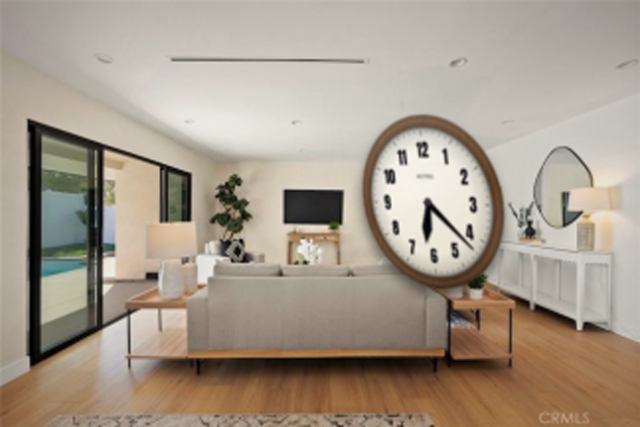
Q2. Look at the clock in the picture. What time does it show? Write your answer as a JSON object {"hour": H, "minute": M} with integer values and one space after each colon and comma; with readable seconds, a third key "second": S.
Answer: {"hour": 6, "minute": 22}
